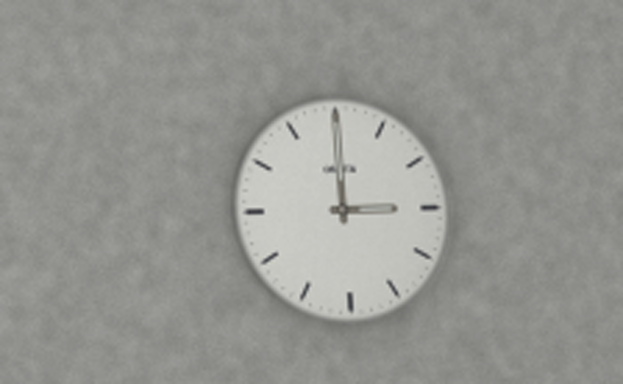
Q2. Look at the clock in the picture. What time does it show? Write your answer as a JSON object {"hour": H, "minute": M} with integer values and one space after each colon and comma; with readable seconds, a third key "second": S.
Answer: {"hour": 3, "minute": 0}
